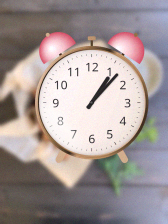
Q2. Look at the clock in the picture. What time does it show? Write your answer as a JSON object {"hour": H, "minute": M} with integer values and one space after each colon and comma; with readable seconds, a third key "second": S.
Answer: {"hour": 1, "minute": 7}
